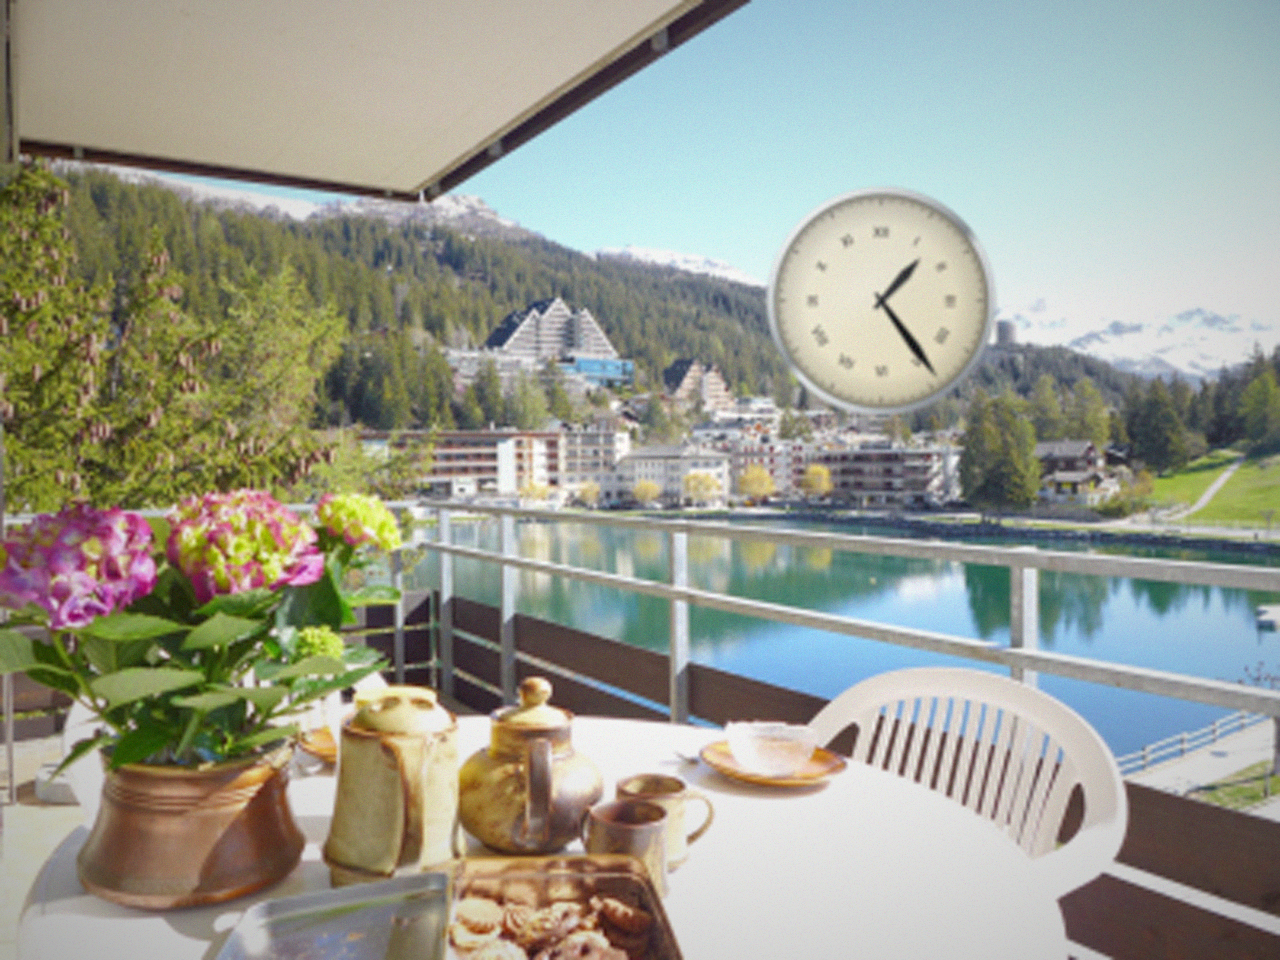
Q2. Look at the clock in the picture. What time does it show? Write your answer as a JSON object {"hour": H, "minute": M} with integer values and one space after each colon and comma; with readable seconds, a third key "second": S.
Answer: {"hour": 1, "minute": 24}
